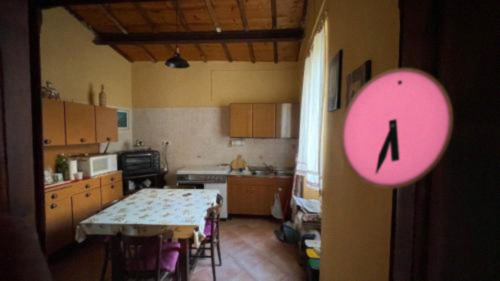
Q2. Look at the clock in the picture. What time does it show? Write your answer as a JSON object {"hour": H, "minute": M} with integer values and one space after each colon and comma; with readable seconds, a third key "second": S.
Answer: {"hour": 5, "minute": 32}
